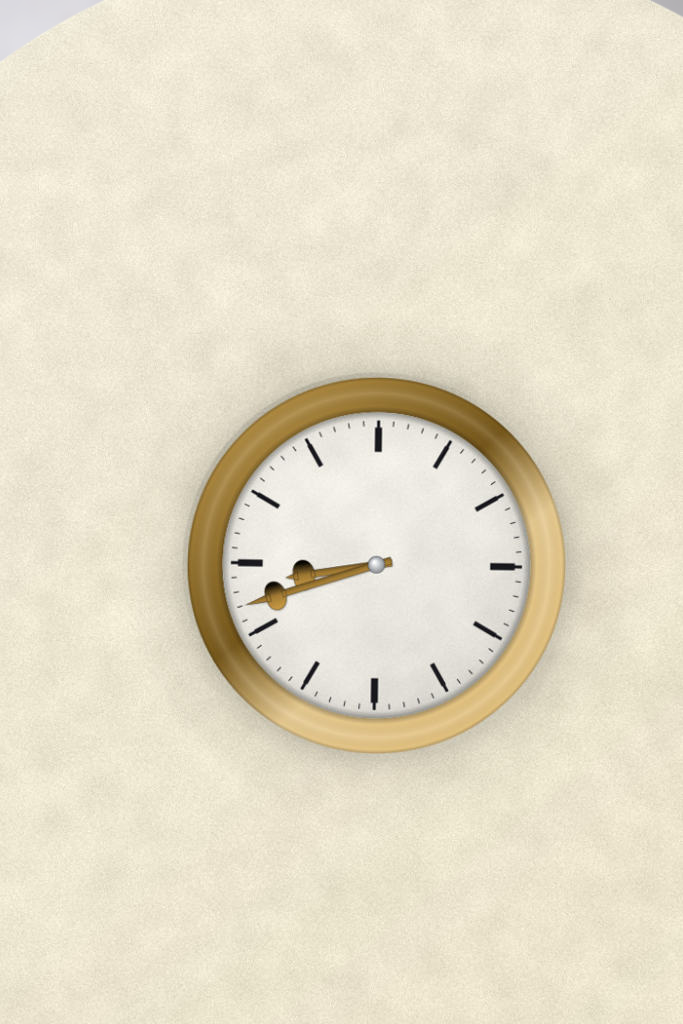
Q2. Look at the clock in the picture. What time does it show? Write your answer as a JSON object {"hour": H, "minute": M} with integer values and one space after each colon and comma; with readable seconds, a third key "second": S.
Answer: {"hour": 8, "minute": 42}
